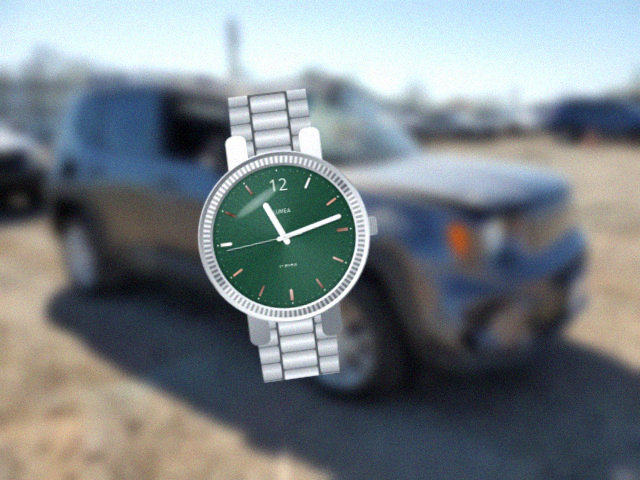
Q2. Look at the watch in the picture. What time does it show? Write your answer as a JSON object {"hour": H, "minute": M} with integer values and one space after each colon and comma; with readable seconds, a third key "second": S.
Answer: {"hour": 11, "minute": 12, "second": 44}
